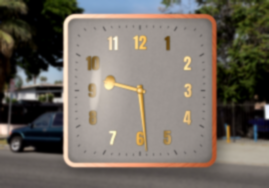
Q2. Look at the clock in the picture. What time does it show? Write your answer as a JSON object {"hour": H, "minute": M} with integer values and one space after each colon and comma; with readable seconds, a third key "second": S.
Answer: {"hour": 9, "minute": 29}
